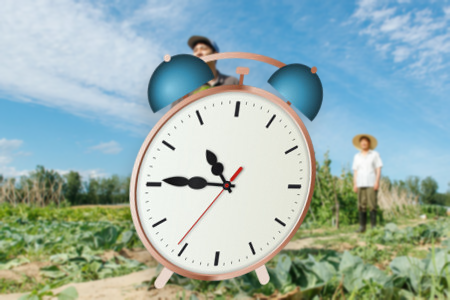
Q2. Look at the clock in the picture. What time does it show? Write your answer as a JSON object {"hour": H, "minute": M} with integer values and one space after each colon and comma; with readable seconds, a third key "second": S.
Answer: {"hour": 10, "minute": 45, "second": 36}
